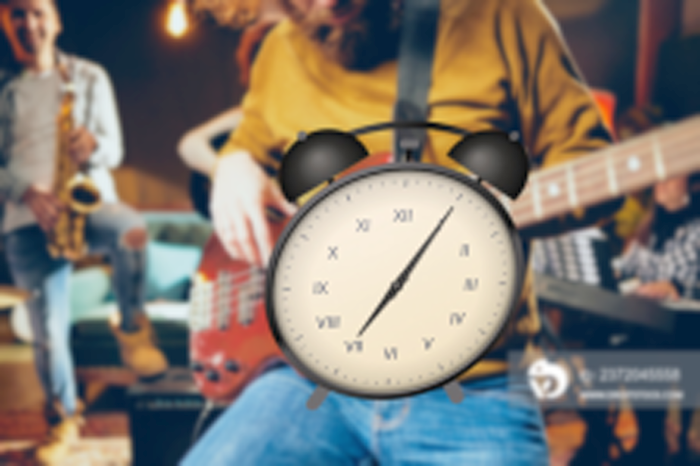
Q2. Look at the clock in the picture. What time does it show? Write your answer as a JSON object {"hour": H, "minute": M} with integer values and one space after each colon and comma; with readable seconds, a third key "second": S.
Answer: {"hour": 7, "minute": 5}
